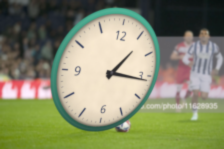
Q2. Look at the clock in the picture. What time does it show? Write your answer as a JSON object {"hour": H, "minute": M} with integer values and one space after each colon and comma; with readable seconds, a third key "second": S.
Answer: {"hour": 1, "minute": 16}
